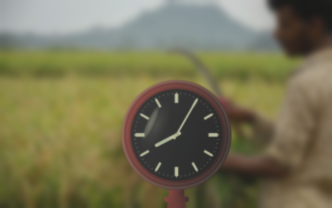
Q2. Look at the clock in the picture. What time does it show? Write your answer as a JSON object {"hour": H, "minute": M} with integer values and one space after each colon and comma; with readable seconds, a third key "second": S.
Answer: {"hour": 8, "minute": 5}
